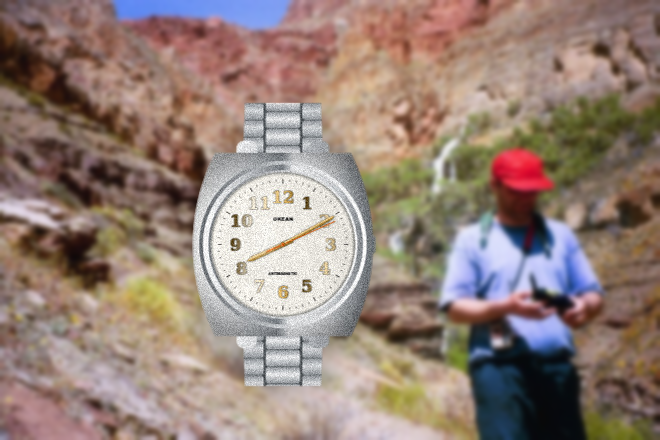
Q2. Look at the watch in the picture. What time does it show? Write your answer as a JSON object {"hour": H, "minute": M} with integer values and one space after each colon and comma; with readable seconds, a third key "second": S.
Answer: {"hour": 8, "minute": 10, "second": 11}
